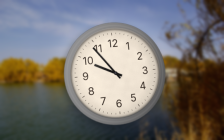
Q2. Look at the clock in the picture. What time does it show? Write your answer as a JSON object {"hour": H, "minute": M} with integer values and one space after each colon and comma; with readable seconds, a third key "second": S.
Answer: {"hour": 9, "minute": 54}
